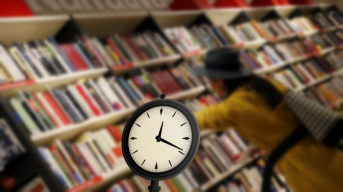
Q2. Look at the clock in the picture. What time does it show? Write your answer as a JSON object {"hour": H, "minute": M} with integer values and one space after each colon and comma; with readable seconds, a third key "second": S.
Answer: {"hour": 12, "minute": 19}
